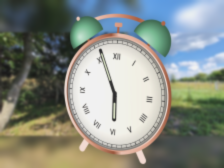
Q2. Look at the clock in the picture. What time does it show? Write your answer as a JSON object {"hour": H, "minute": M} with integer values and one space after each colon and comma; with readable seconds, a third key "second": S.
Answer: {"hour": 5, "minute": 56}
